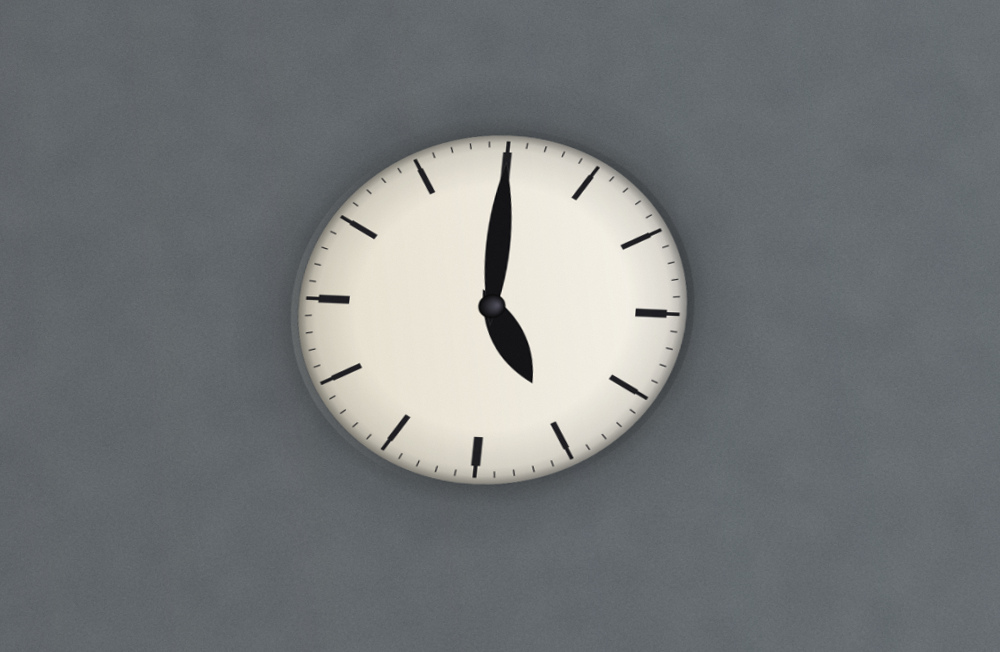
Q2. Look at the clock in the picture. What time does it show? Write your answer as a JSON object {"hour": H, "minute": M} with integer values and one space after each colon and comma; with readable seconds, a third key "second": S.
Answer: {"hour": 5, "minute": 0}
